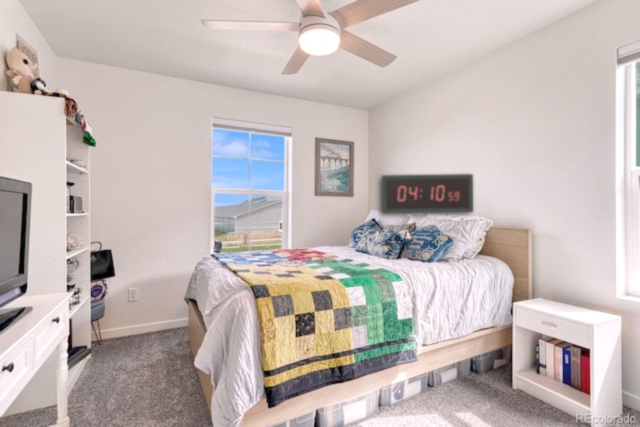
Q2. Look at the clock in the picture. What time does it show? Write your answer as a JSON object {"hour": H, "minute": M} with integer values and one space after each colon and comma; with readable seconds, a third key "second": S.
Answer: {"hour": 4, "minute": 10}
